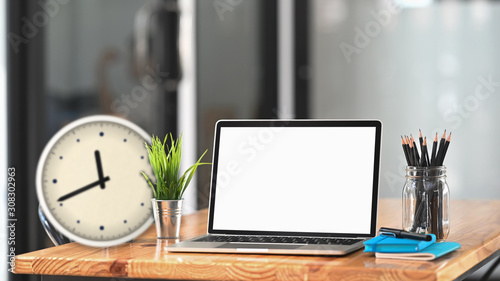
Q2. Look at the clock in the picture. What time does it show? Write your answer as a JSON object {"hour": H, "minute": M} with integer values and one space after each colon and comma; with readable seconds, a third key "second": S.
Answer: {"hour": 11, "minute": 41}
